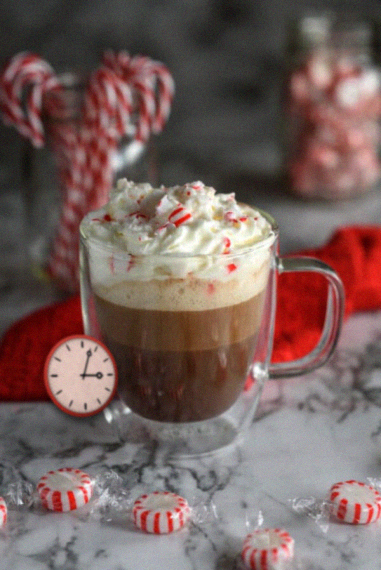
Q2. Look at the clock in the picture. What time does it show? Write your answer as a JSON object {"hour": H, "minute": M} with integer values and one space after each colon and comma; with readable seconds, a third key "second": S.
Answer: {"hour": 3, "minute": 3}
